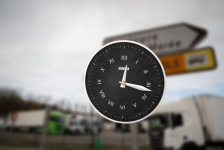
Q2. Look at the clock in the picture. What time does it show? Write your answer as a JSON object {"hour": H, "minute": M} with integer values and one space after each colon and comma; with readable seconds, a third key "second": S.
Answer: {"hour": 12, "minute": 17}
